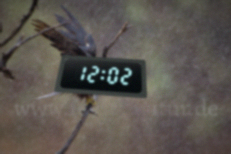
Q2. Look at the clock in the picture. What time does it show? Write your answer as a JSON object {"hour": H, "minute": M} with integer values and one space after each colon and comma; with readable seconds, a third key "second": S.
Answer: {"hour": 12, "minute": 2}
